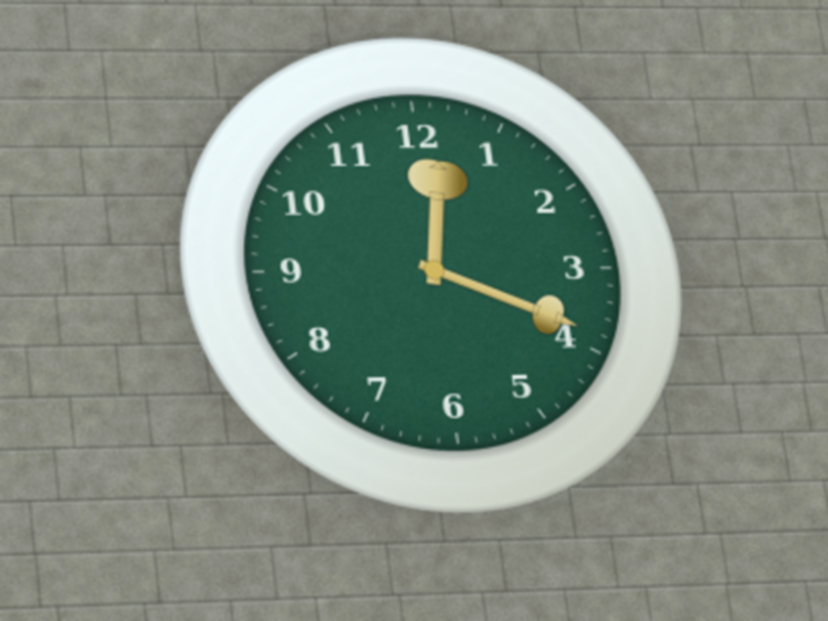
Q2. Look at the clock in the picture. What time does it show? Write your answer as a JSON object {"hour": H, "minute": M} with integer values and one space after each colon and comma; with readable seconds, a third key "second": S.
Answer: {"hour": 12, "minute": 19}
